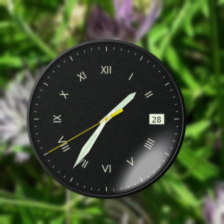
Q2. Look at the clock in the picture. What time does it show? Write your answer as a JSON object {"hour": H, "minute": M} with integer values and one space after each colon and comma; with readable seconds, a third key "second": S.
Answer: {"hour": 1, "minute": 35, "second": 40}
